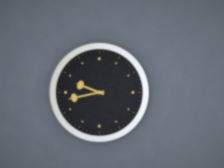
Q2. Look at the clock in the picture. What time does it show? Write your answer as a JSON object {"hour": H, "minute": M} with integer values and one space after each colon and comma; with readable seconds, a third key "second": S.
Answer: {"hour": 9, "minute": 43}
